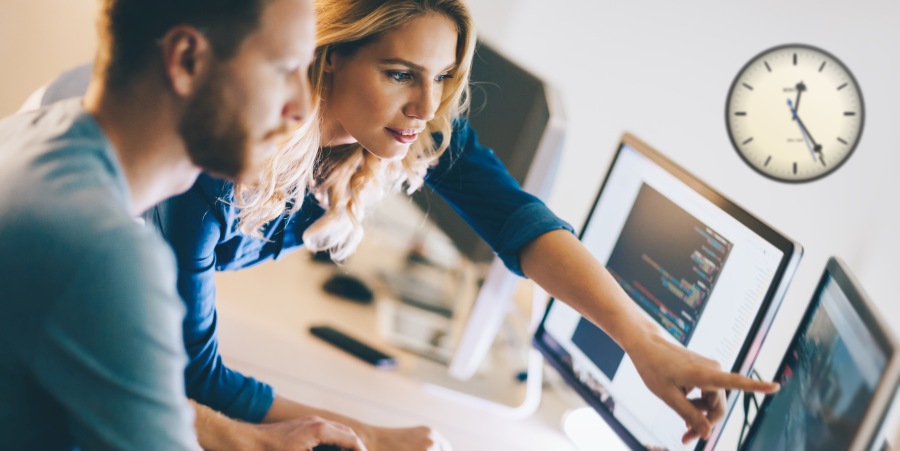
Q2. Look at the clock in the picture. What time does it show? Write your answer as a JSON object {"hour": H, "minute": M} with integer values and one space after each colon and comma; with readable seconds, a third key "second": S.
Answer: {"hour": 12, "minute": 24, "second": 26}
